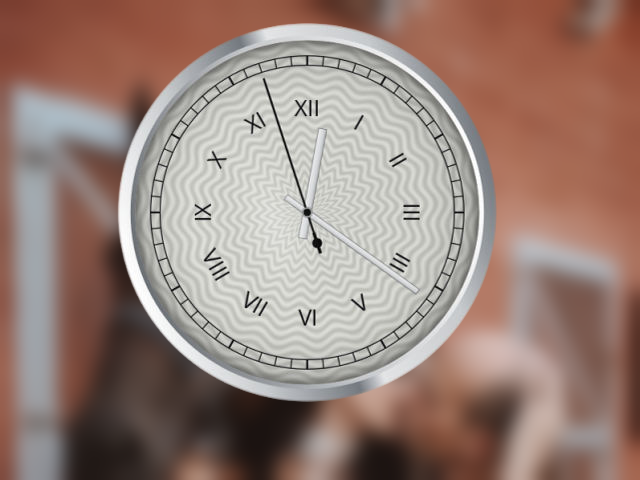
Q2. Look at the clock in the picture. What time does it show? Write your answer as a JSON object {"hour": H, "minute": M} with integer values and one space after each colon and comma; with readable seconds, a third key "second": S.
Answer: {"hour": 12, "minute": 20, "second": 57}
